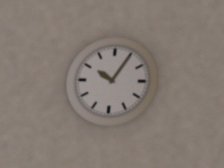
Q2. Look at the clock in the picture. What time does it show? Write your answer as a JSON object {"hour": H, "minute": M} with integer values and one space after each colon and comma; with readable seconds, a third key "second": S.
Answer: {"hour": 10, "minute": 5}
